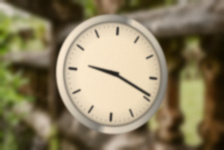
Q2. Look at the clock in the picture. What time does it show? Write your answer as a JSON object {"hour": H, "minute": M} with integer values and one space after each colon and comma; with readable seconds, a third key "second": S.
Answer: {"hour": 9, "minute": 19}
